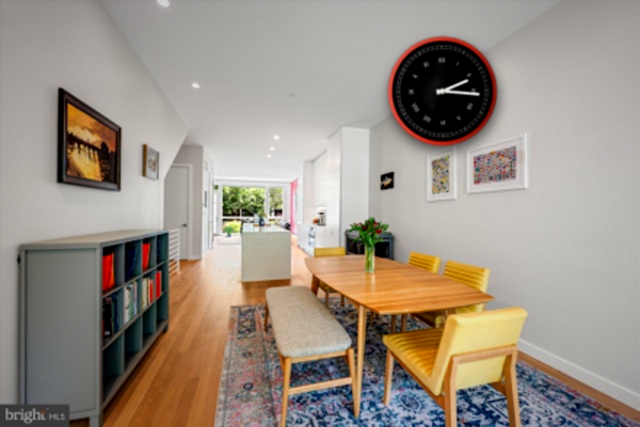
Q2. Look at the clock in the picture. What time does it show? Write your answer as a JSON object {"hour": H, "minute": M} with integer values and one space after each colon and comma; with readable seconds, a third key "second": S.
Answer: {"hour": 2, "minute": 16}
